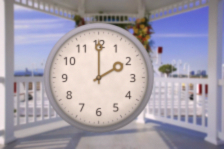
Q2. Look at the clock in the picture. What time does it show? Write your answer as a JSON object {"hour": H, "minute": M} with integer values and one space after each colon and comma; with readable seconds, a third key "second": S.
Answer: {"hour": 2, "minute": 0}
